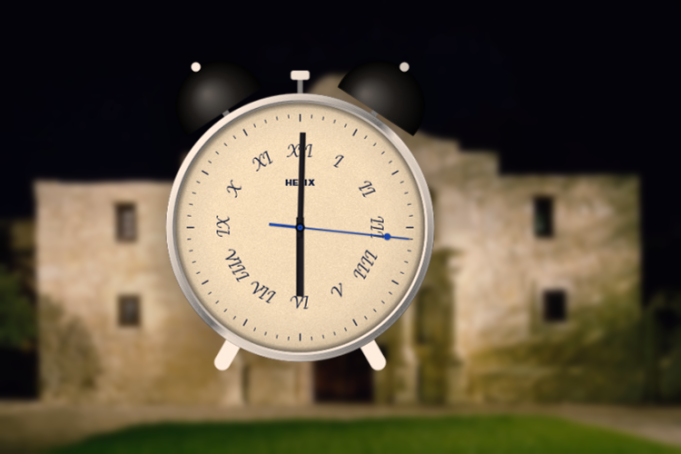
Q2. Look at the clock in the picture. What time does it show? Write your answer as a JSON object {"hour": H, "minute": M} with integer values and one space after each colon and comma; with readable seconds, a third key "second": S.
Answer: {"hour": 6, "minute": 0, "second": 16}
